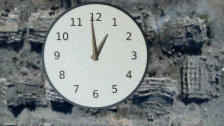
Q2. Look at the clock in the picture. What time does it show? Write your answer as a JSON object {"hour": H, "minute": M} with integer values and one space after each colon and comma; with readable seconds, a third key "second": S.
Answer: {"hour": 12, "minute": 59}
